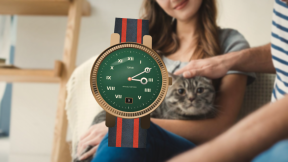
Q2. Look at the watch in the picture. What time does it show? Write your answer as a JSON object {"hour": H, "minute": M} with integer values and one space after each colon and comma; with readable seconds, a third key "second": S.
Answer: {"hour": 3, "minute": 10}
